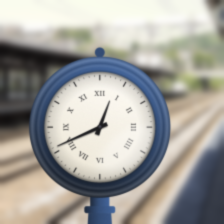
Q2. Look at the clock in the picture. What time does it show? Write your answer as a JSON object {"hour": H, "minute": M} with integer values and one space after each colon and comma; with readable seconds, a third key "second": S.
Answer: {"hour": 12, "minute": 41}
